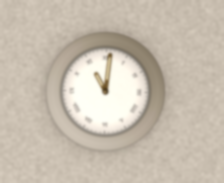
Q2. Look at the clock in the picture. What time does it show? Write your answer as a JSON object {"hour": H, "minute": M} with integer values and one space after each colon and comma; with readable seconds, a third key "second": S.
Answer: {"hour": 11, "minute": 1}
